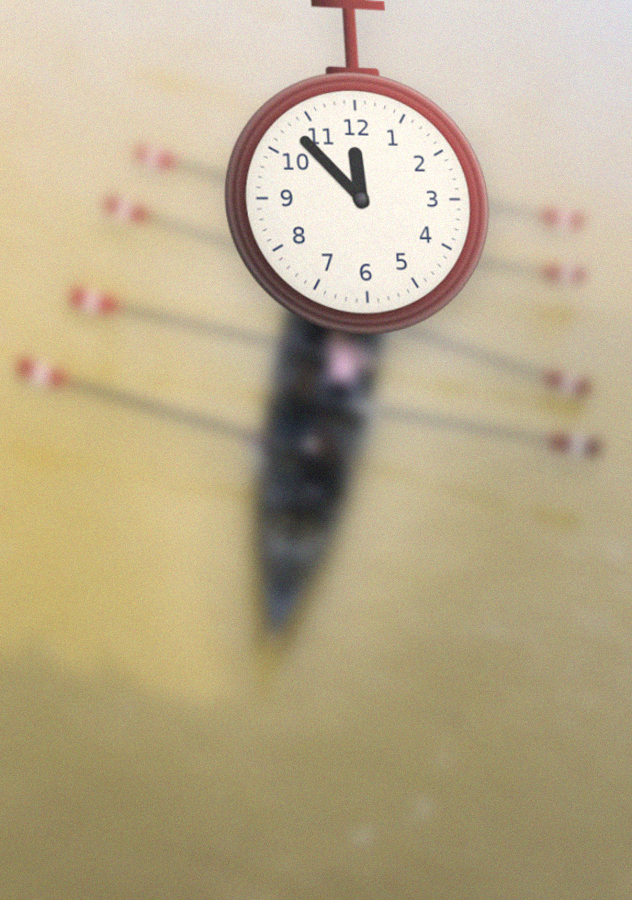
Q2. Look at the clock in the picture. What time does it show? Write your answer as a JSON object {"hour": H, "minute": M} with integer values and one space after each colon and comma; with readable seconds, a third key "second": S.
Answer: {"hour": 11, "minute": 53}
